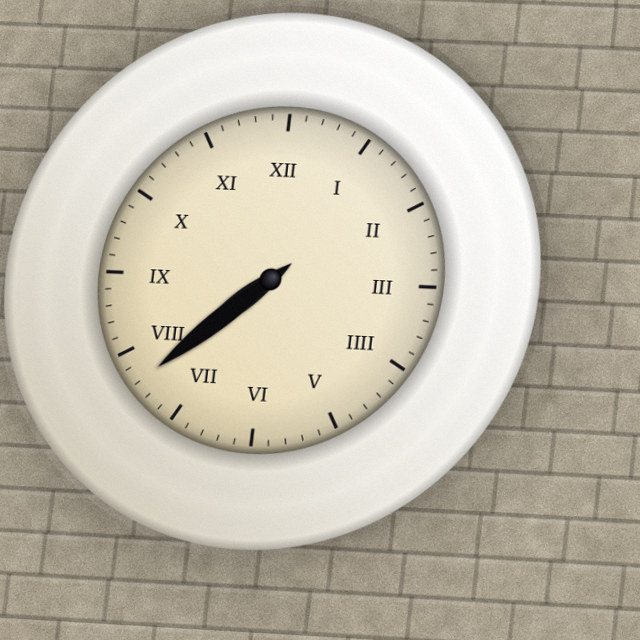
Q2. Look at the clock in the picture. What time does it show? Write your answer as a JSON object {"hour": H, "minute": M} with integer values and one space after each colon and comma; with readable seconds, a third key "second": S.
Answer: {"hour": 7, "minute": 38}
